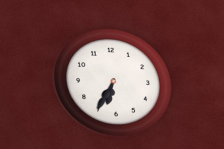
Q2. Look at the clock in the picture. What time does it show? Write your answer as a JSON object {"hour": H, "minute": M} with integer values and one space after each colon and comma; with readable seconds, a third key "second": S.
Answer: {"hour": 6, "minute": 35}
